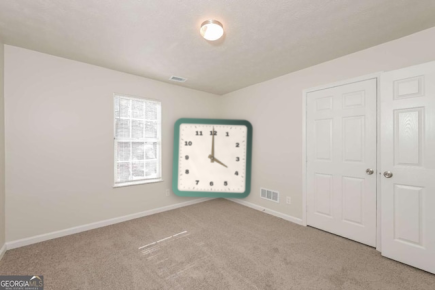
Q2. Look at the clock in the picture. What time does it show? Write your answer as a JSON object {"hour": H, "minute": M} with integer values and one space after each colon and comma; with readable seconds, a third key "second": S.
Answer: {"hour": 4, "minute": 0}
